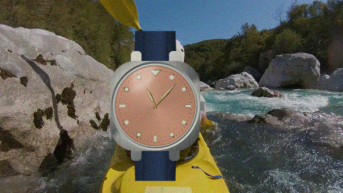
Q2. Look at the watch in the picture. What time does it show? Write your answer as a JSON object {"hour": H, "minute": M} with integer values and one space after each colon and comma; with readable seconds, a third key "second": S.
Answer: {"hour": 11, "minute": 7}
